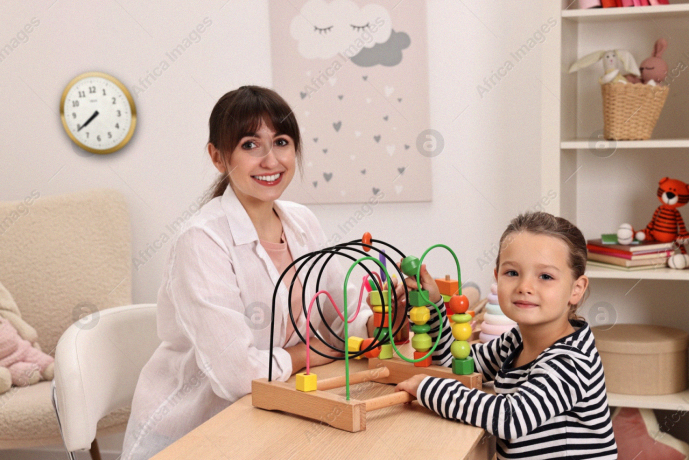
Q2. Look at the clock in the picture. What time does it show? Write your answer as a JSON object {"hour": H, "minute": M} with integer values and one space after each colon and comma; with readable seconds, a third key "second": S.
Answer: {"hour": 7, "minute": 39}
